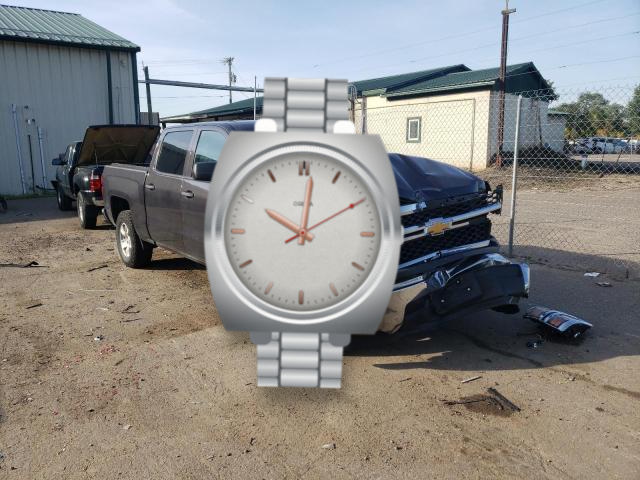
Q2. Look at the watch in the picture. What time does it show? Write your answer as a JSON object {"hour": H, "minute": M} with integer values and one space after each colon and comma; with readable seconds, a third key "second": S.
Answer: {"hour": 10, "minute": 1, "second": 10}
